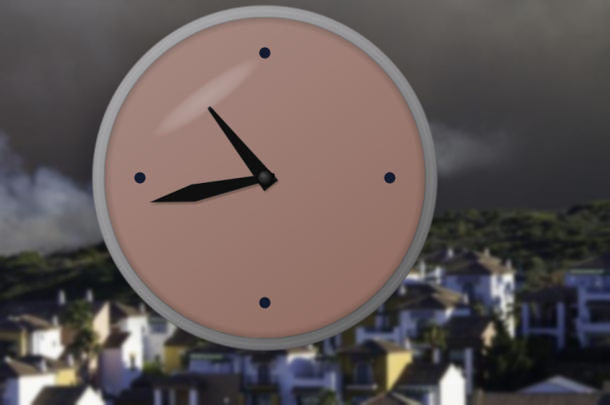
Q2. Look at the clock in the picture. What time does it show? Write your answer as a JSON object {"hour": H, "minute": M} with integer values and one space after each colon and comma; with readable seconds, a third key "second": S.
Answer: {"hour": 10, "minute": 43}
